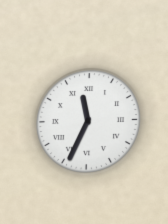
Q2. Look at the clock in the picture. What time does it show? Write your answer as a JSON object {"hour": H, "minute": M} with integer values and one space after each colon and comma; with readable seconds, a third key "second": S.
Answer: {"hour": 11, "minute": 34}
